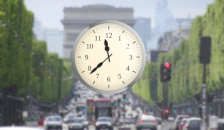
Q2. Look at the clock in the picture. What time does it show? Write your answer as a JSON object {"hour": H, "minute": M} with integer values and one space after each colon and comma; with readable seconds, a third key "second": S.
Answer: {"hour": 11, "minute": 38}
